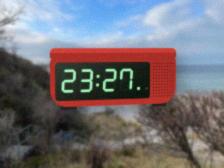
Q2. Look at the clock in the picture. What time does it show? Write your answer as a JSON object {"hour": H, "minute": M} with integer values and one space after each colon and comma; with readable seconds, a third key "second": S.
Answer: {"hour": 23, "minute": 27}
